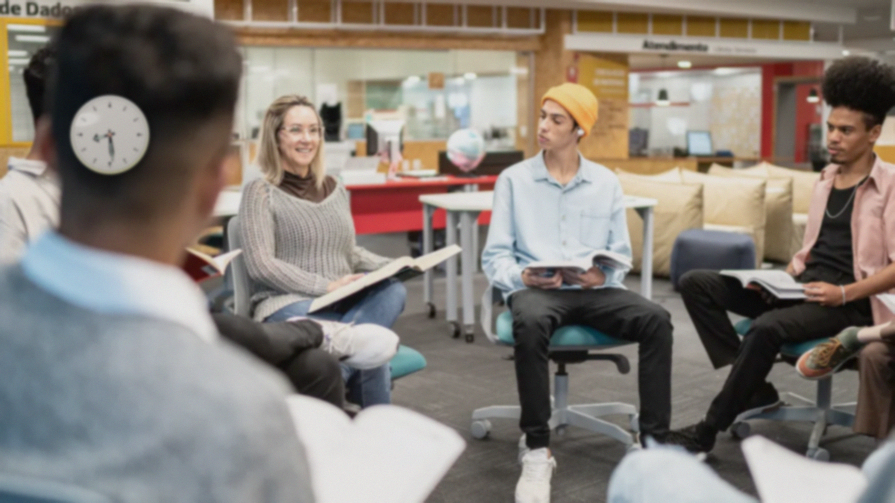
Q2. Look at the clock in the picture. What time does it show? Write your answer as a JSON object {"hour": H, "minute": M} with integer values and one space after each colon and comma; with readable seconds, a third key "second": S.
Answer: {"hour": 8, "minute": 29}
